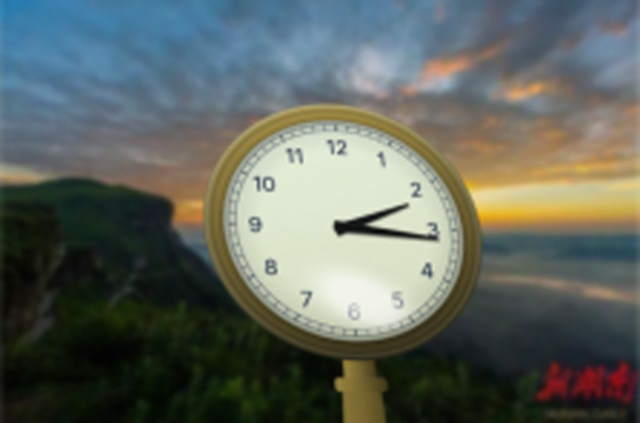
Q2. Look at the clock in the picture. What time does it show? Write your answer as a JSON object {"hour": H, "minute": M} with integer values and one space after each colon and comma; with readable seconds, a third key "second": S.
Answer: {"hour": 2, "minute": 16}
